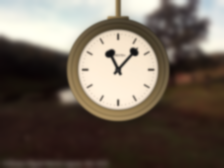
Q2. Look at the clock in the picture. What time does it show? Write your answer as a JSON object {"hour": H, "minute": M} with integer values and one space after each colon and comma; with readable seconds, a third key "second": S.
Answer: {"hour": 11, "minute": 7}
